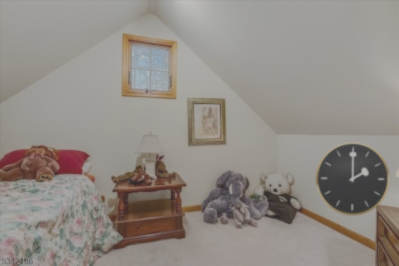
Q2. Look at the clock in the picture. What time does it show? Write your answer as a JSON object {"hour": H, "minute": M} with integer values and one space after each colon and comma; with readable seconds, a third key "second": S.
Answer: {"hour": 2, "minute": 0}
